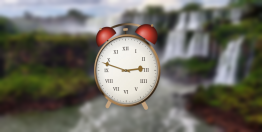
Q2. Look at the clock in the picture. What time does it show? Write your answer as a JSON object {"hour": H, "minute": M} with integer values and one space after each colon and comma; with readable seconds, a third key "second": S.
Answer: {"hour": 2, "minute": 48}
